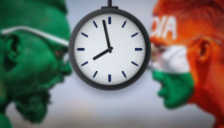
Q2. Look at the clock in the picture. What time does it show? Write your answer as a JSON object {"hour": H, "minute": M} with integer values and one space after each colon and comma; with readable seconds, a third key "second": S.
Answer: {"hour": 7, "minute": 58}
